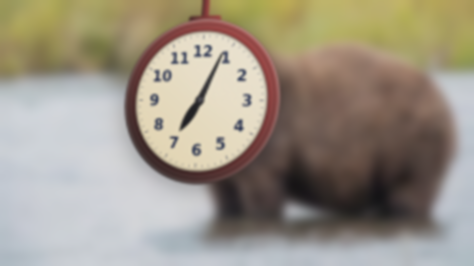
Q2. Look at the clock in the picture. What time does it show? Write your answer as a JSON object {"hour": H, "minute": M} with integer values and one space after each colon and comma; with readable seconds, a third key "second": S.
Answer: {"hour": 7, "minute": 4}
